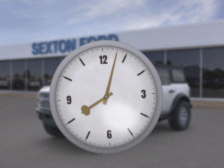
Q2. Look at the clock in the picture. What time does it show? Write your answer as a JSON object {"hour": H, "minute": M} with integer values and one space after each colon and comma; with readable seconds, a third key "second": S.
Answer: {"hour": 8, "minute": 3}
